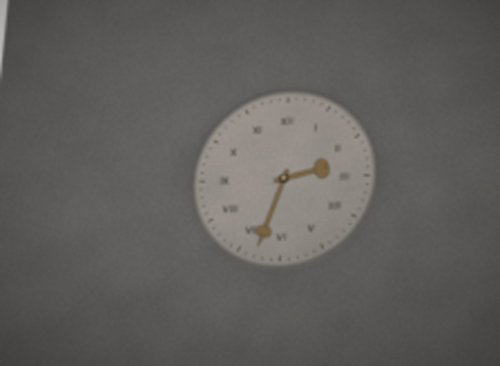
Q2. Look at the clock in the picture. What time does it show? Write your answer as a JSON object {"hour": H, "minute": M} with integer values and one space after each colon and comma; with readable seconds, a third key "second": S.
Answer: {"hour": 2, "minute": 33}
